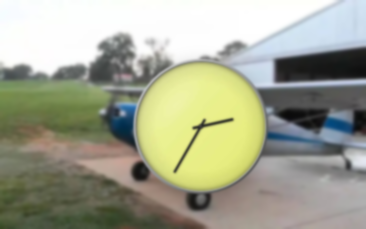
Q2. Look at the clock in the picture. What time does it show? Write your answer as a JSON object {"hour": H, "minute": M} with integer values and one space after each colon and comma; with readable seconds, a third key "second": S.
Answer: {"hour": 2, "minute": 35}
